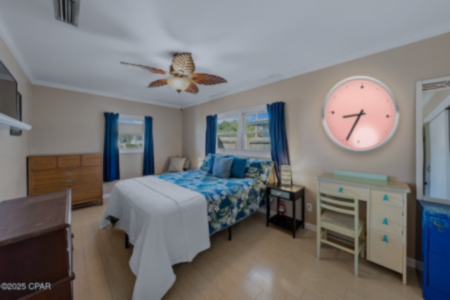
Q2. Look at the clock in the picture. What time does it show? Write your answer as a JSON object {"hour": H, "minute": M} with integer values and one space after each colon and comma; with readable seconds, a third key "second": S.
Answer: {"hour": 8, "minute": 34}
